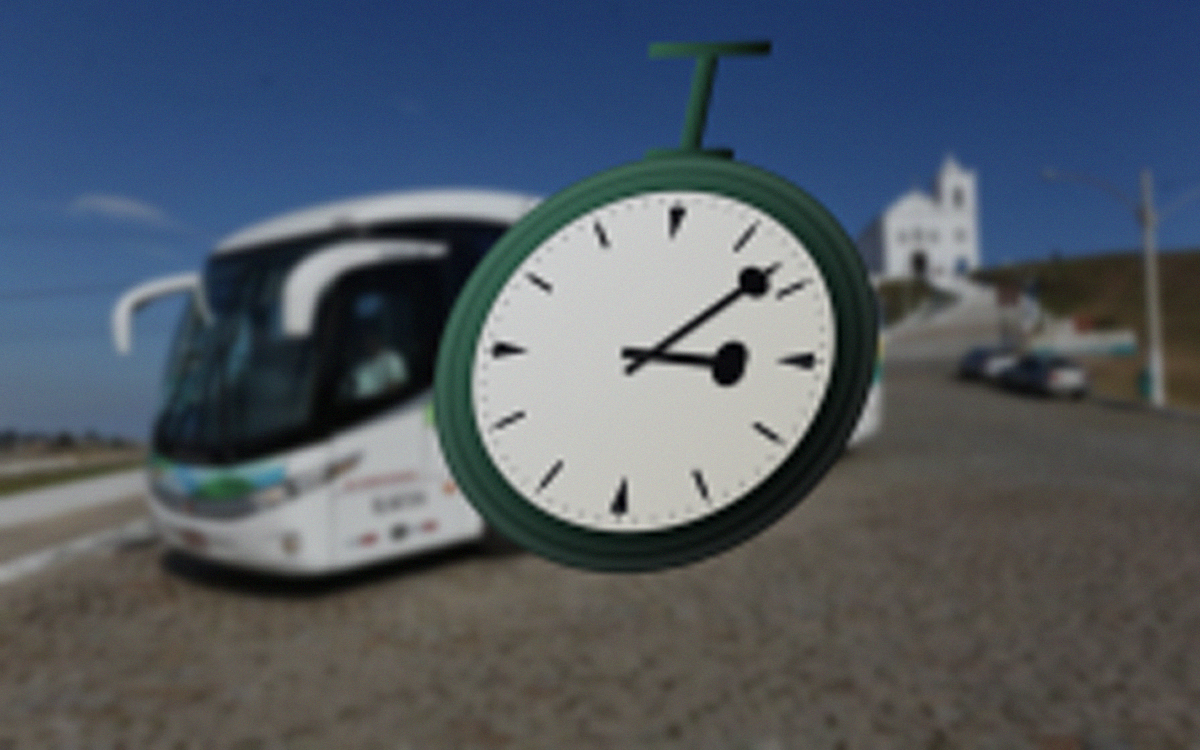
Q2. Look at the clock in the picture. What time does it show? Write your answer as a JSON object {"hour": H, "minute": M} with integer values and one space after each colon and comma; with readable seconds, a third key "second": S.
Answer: {"hour": 3, "minute": 8}
